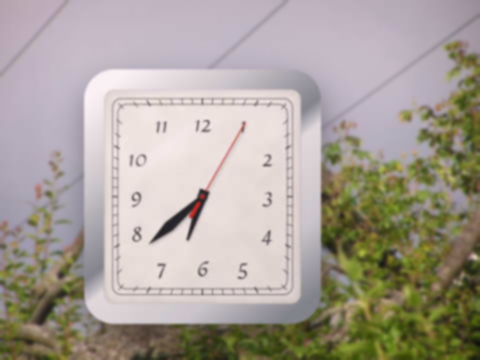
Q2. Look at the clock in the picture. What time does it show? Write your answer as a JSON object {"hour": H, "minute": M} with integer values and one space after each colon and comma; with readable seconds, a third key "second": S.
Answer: {"hour": 6, "minute": 38, "second": 5}
